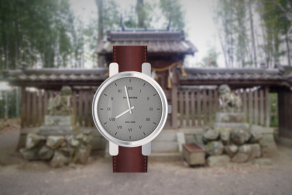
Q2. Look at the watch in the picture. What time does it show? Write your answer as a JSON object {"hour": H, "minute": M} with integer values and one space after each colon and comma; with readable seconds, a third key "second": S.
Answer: {"hour": 7, "minute": 58}
